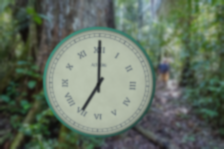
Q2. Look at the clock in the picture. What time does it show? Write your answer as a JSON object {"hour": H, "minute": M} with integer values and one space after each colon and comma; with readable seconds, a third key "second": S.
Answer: {"hour": 7, "minute": 0}
